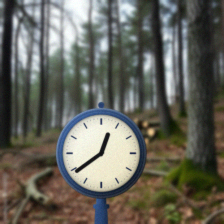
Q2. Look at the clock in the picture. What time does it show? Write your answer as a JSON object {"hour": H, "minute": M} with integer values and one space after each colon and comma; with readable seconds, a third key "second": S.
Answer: {"hour": 12, "minute": 39}
